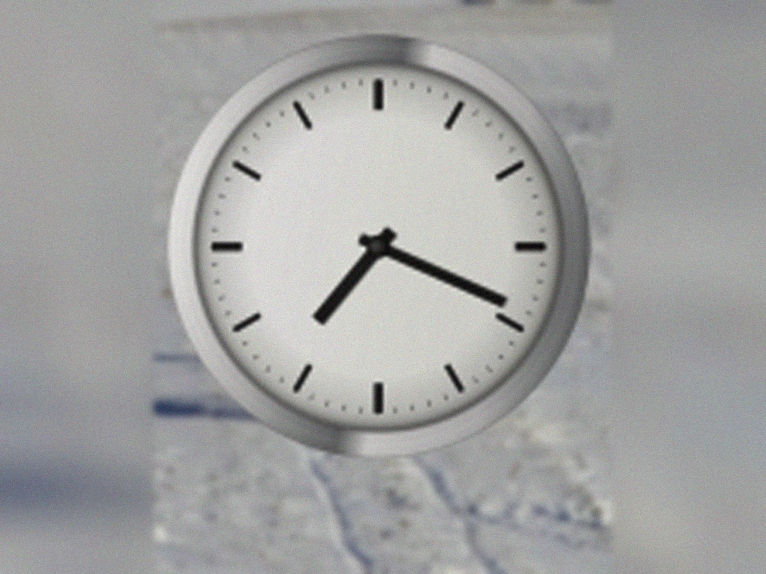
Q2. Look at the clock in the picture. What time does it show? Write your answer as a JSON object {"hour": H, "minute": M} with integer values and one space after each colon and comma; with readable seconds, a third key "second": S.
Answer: {"hour": 7, "minute": 19}
